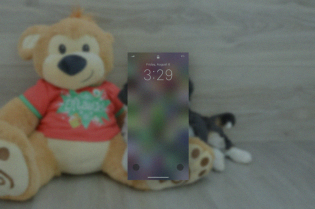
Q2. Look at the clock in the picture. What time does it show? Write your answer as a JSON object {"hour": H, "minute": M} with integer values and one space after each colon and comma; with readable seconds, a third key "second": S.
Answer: {"hour": 3, "minute": 29}
